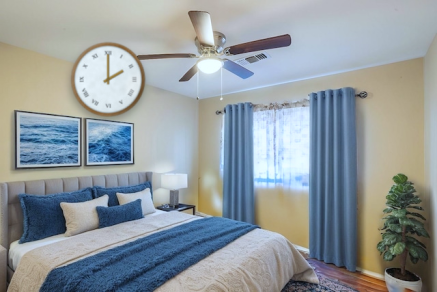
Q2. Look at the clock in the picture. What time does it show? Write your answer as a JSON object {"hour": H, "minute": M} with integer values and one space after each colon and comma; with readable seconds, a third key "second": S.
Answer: {"hour": 2, "minute": 0}
